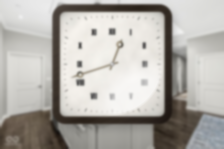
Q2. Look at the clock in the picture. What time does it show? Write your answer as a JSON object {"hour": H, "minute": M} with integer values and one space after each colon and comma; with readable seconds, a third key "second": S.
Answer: {"hour": 12, "minute": 42}
